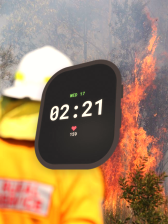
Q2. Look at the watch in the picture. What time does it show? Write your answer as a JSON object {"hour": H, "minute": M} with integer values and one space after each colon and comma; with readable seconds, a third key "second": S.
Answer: {"hour": 2, "minute": 21}
